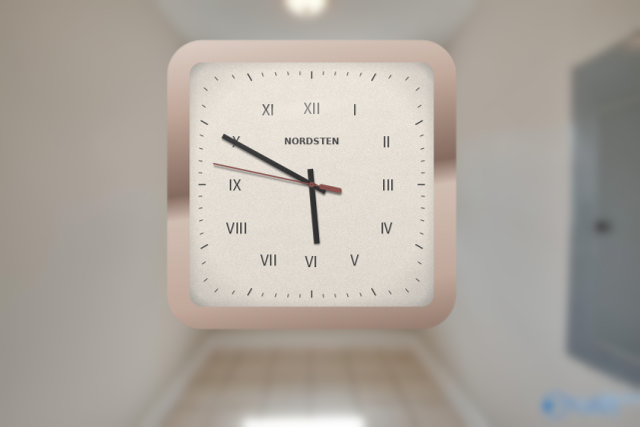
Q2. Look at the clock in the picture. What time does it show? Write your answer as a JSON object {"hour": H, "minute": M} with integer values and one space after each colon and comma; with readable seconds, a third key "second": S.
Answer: {"hour": 5, "minute": 49, "second": 47}
